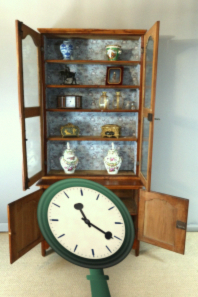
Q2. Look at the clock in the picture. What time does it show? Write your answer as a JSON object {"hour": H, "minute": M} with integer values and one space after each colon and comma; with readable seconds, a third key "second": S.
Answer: {"hour": 11, "minute": 21}
